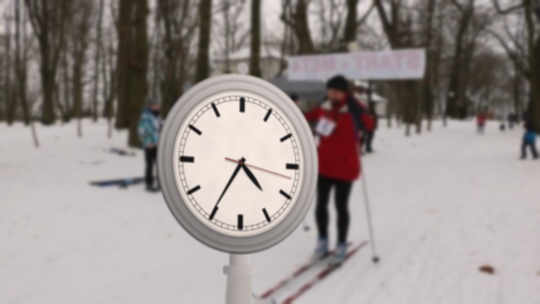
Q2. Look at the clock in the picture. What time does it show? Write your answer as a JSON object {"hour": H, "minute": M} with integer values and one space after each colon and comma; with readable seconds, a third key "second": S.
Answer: {"hour": 4, "minute": 35, "second": 17}
